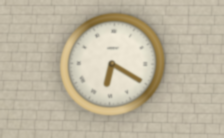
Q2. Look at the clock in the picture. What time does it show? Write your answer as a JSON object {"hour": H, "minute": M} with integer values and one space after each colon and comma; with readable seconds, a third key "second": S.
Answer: {"hour": 6, "minute": 20}
